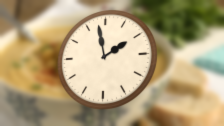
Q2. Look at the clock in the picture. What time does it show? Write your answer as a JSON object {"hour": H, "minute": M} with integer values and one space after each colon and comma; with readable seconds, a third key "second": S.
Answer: {"hour": 1, "minute": 58}
